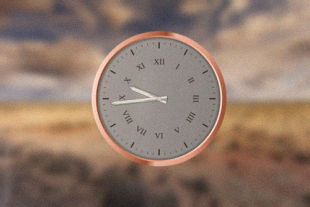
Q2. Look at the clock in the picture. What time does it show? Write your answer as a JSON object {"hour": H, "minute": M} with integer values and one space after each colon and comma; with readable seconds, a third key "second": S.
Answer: {"hour": 9, "minute": 44}
